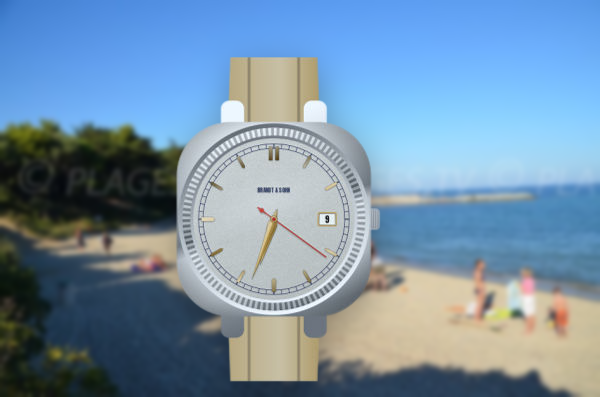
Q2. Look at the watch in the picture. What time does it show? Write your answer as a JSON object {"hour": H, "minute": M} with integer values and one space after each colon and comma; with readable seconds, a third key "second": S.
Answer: {"hour": 6, "minute": 33, "second": 21}
